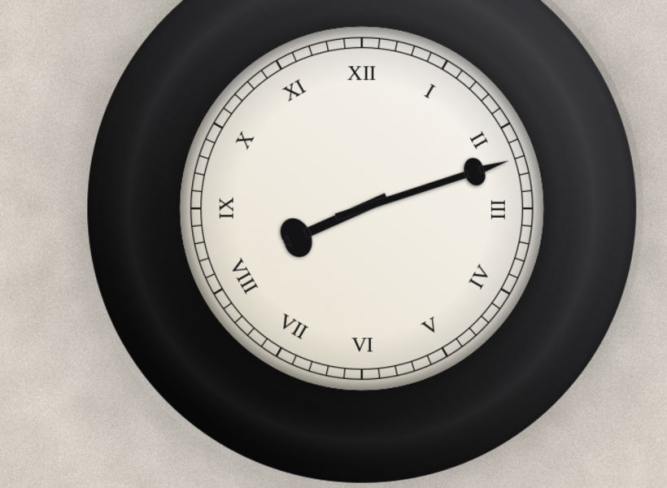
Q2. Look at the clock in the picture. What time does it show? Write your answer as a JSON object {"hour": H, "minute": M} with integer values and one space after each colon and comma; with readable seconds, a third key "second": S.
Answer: {"hour": 8, "minute": 12}
